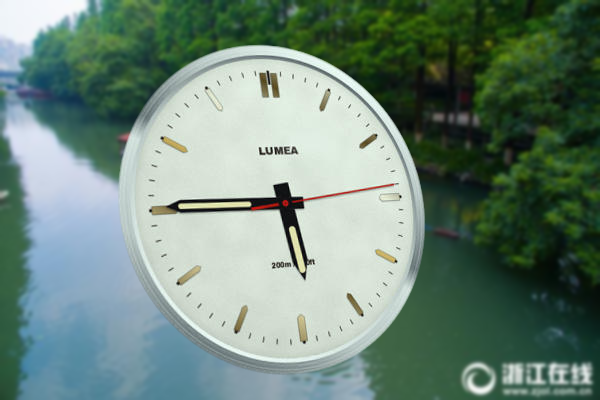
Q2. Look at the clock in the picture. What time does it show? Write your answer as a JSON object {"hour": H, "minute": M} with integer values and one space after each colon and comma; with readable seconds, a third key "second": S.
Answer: {"hour": 5, "minute": 45, "second": 14}
